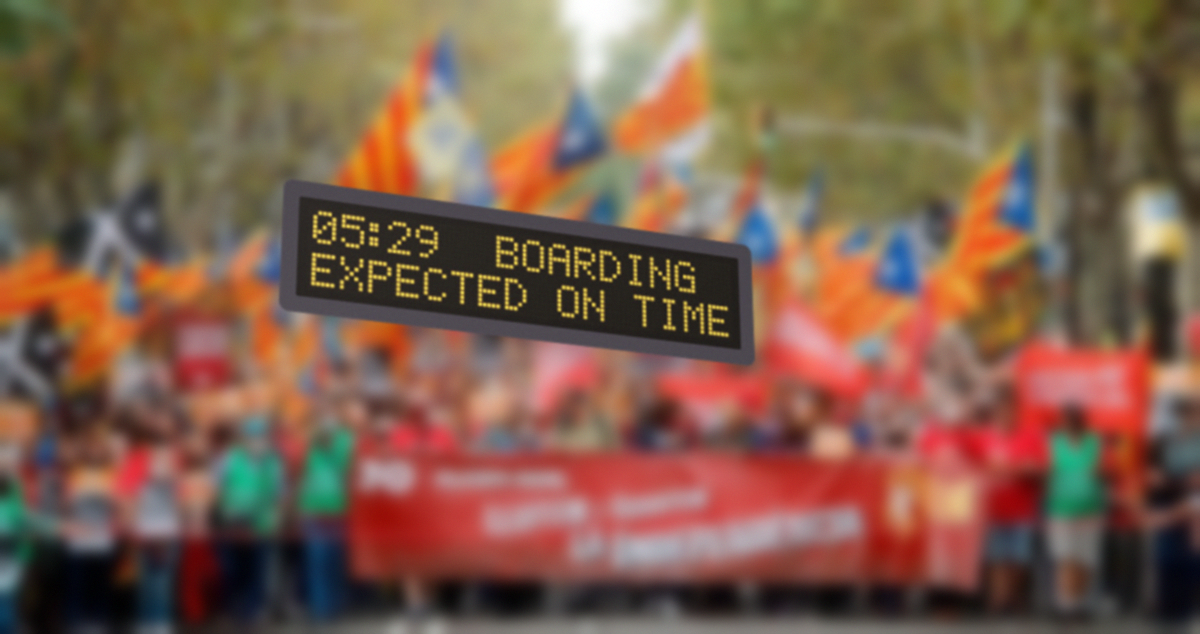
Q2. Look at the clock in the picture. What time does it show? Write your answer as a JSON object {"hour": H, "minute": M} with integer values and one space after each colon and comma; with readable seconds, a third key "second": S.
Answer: {"hour": 5, "minute": 29}
